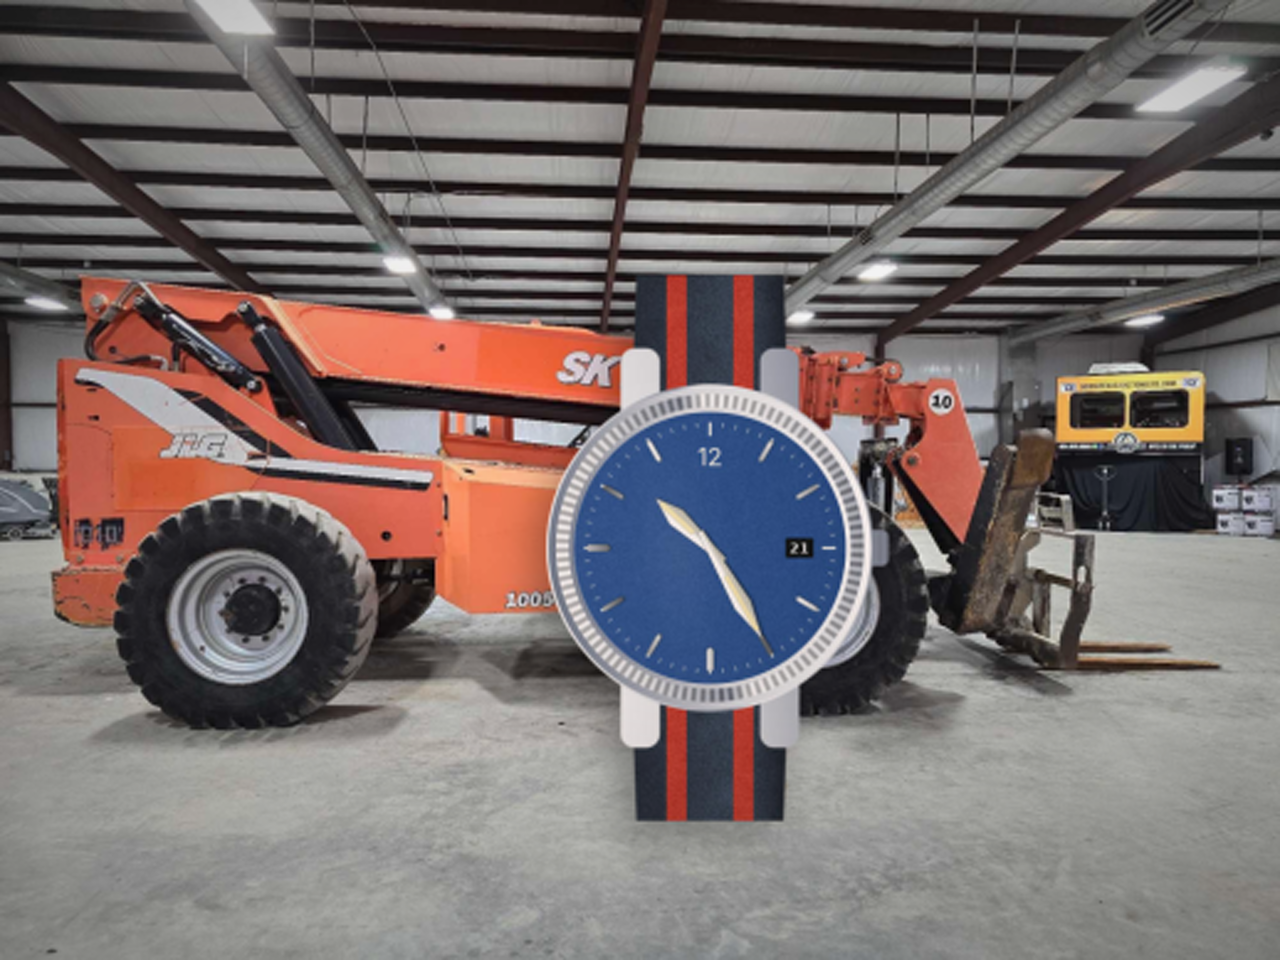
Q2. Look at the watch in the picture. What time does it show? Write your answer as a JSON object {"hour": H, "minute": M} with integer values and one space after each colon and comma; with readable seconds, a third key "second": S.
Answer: {"hour": 10, "minute": 25}
